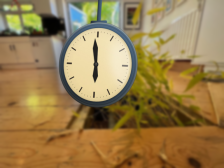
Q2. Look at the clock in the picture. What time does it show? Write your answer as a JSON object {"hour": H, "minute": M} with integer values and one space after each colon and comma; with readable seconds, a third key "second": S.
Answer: {"hour": 5, "minute": 59}
